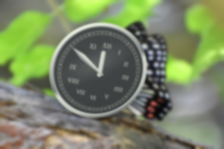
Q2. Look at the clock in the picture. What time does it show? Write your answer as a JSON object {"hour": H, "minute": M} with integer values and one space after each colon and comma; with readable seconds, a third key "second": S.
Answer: {"hour": 11, "minute": 50}
